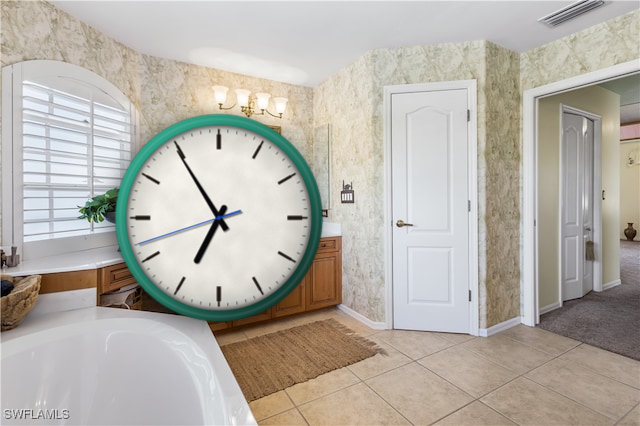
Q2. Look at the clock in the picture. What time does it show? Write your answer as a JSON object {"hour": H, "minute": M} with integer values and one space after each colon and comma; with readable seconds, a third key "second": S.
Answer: {"hour": 6, "minute": 54, "second": 42}
